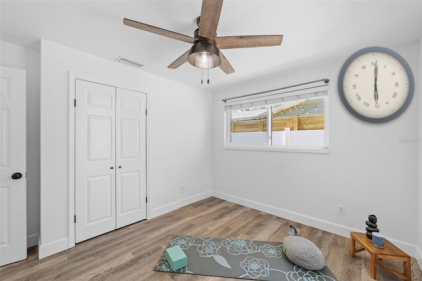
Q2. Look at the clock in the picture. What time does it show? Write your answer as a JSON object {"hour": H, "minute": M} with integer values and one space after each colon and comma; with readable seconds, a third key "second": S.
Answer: {"hour": 6, "minute": 1}
